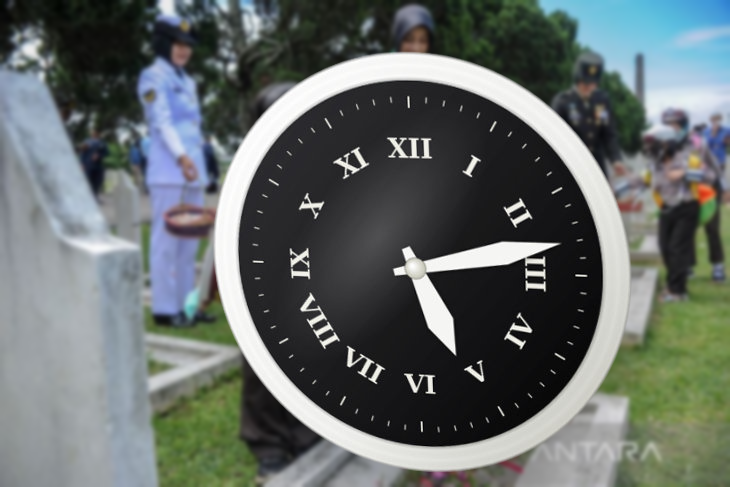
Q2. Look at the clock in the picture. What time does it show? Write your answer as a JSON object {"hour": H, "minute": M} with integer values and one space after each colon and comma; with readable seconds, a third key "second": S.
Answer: {"hour": 5, "minute": 13}
